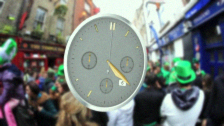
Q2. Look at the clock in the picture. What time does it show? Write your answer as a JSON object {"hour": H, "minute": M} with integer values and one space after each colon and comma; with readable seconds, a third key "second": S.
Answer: {"hour": 4, "minute": 21}
